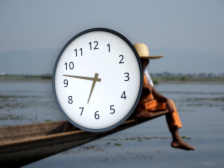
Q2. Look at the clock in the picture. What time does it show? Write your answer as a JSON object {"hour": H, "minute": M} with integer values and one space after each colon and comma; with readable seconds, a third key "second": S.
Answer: {"hour": 6, "minute": 47}
